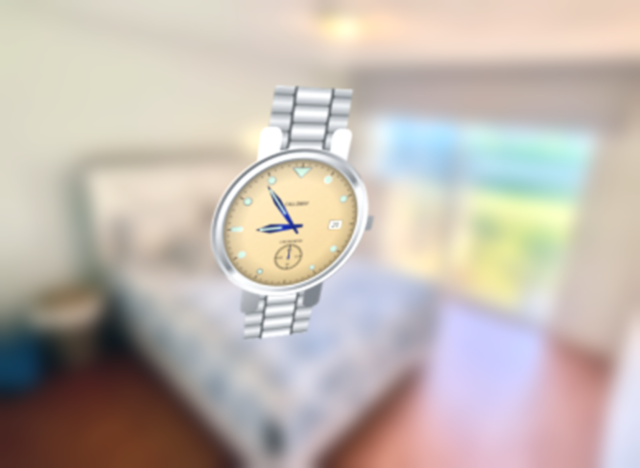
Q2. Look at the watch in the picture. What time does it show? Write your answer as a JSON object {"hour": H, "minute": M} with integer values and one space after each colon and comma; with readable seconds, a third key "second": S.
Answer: {"hour": 8, "minute": 54}
